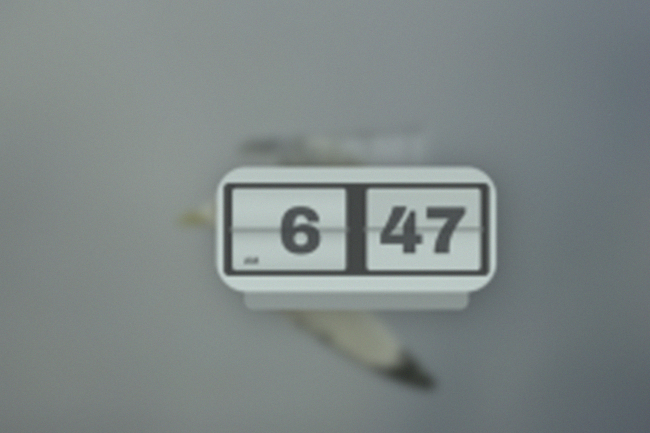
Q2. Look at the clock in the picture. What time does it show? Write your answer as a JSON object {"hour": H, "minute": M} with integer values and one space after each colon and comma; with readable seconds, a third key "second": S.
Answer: {"hour": 6, "minute": 47}
